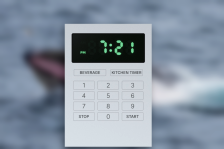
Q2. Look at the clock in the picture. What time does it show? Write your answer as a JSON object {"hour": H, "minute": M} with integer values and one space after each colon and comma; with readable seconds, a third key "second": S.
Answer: {"hour": 7, "minute": 21}
